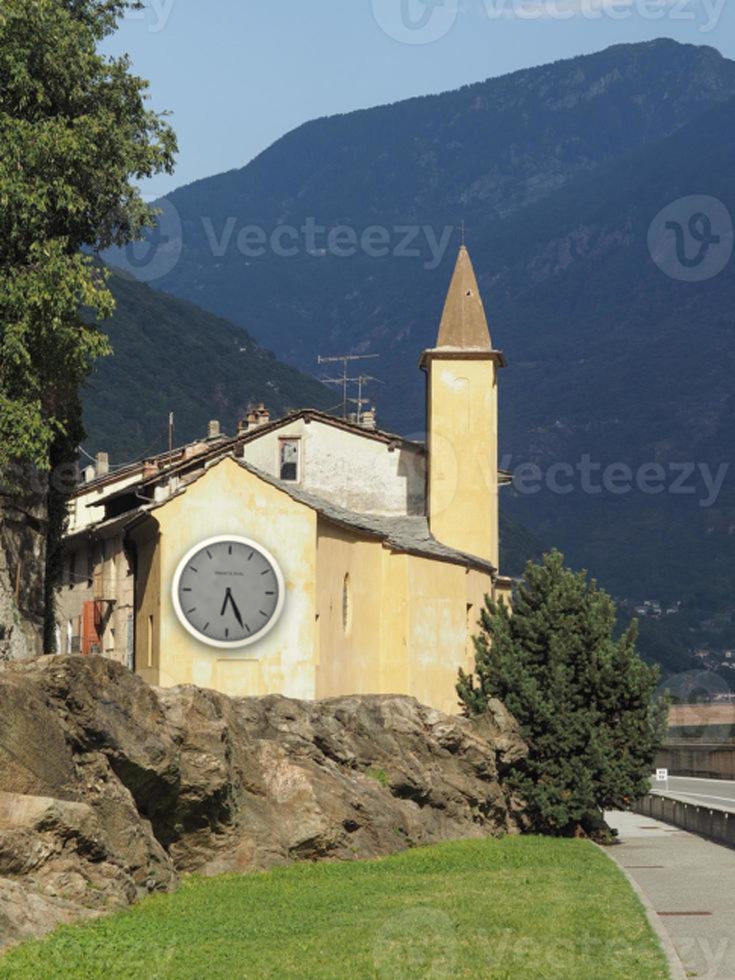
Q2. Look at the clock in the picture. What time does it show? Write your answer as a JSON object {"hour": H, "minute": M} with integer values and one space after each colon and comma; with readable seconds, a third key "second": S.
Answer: {"hour": 6, "minute": 26}
